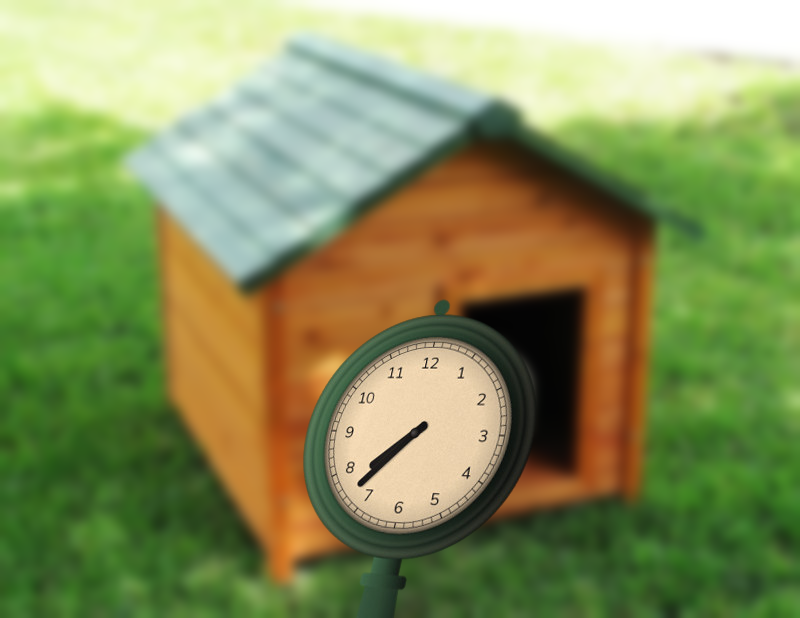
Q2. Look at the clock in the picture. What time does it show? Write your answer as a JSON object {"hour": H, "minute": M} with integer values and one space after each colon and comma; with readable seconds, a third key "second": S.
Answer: {"hour": 7, "minute": 37}
